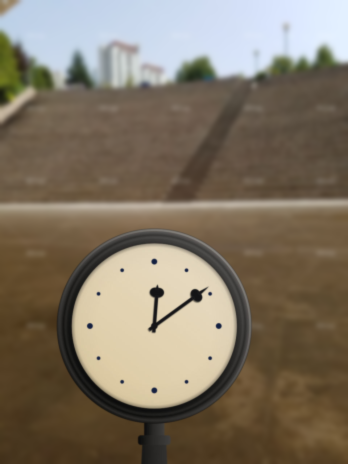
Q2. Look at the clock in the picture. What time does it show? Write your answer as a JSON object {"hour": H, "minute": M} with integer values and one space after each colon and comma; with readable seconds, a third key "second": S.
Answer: {"hour": 12, "minute": 9}
